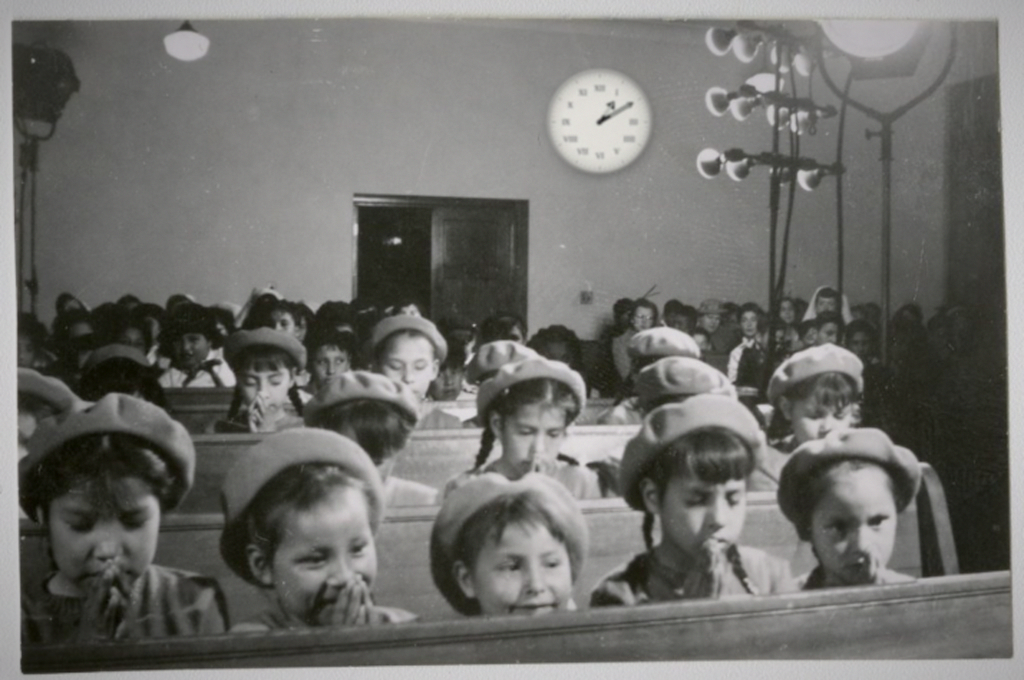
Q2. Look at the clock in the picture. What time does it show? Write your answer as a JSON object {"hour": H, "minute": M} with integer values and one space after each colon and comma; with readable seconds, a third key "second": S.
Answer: {"hour": 1, "minute": 10}
